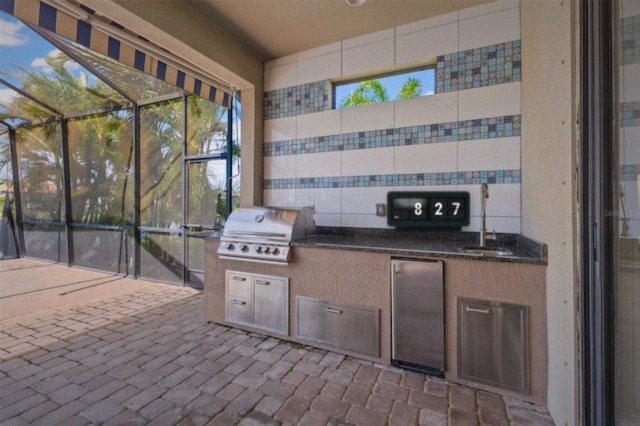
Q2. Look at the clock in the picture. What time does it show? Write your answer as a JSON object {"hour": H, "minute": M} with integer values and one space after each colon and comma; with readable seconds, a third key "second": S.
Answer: {"hour": 8, "minute": 27}
